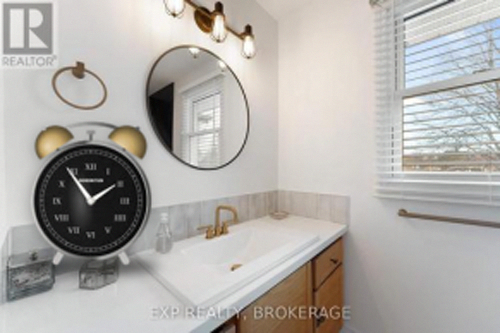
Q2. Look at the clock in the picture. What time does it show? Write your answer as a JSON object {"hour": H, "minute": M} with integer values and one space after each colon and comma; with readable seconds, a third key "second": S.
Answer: {"hour": 1, "minute": 54}
